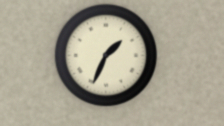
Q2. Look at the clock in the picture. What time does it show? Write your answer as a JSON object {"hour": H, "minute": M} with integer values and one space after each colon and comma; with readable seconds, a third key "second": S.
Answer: {"hour": 1, "minute": 34}
